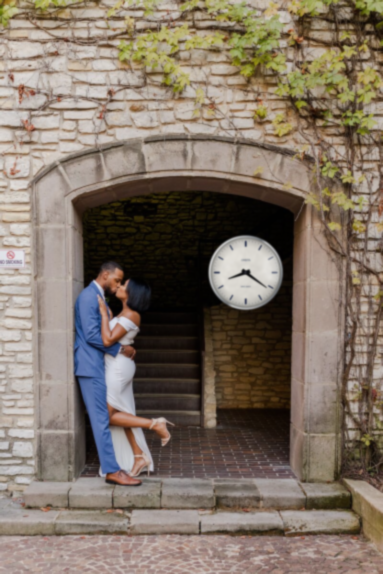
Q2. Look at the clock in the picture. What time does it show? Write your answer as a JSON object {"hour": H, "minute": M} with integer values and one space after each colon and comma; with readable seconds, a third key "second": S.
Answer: {"hour": 8, "minute": 21}
